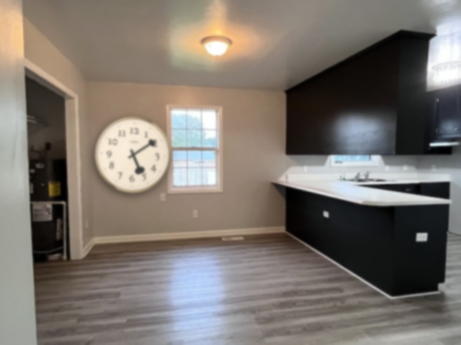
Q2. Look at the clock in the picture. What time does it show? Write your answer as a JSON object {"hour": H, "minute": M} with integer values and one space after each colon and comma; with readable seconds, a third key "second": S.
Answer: {"hour": 5, "minute": 9}
